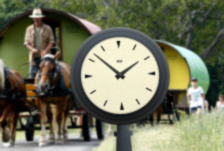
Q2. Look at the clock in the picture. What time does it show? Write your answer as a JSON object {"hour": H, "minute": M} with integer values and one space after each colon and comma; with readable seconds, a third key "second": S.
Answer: {"hour": 1, "minute": 52}
